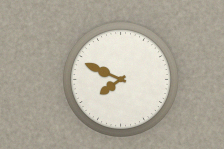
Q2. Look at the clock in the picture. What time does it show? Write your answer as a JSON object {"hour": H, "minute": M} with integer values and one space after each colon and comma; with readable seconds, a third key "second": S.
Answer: {"hour": 7, "minute": 49}
